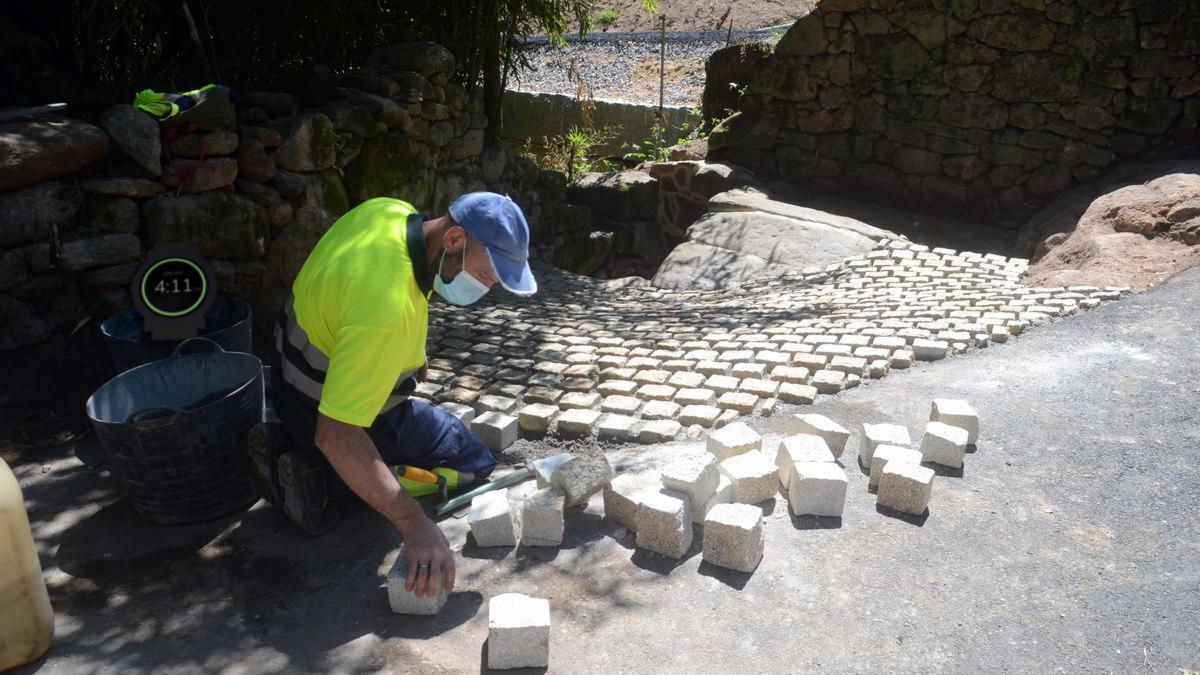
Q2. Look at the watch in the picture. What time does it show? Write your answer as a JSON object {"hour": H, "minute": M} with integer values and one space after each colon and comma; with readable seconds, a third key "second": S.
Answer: {"hour": 4, "minute": 11}
